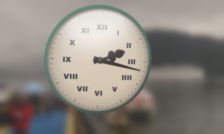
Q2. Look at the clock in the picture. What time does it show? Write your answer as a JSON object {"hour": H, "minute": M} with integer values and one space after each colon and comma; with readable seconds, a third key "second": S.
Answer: {"hour": 2, "minute": 17}
